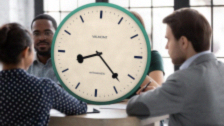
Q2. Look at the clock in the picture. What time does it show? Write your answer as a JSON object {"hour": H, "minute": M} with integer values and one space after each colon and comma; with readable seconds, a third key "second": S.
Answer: {"hour": 8, "minute": 23}
